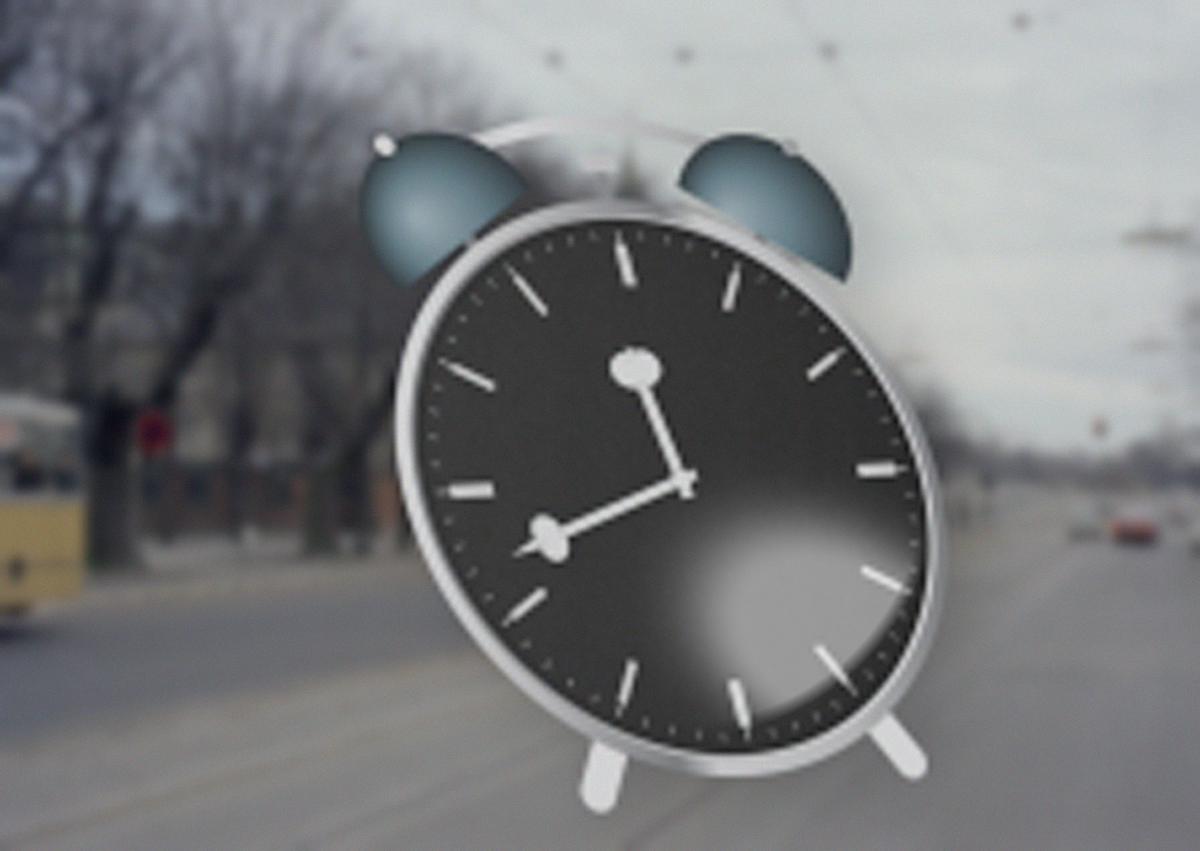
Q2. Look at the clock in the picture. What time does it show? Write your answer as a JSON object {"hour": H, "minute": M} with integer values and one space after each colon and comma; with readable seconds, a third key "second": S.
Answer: {"hour": 11, "minute": 42}
